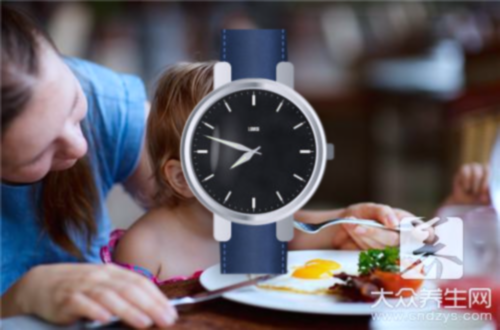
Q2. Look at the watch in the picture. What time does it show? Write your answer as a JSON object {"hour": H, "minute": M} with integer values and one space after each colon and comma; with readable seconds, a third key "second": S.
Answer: {"hour": 7, "minute": 48}
